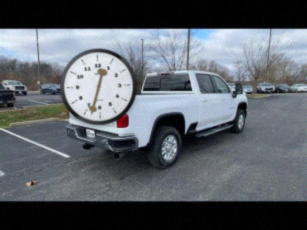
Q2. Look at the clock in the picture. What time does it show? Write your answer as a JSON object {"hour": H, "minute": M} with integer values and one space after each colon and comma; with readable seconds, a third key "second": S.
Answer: {"hour": 12, "minute": 33}
